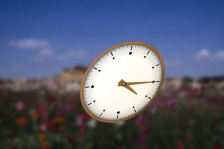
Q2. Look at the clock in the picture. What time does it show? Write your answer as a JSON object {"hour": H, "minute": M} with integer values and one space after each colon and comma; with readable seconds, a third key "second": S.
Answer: {"hour": 4, "minute": 15}
